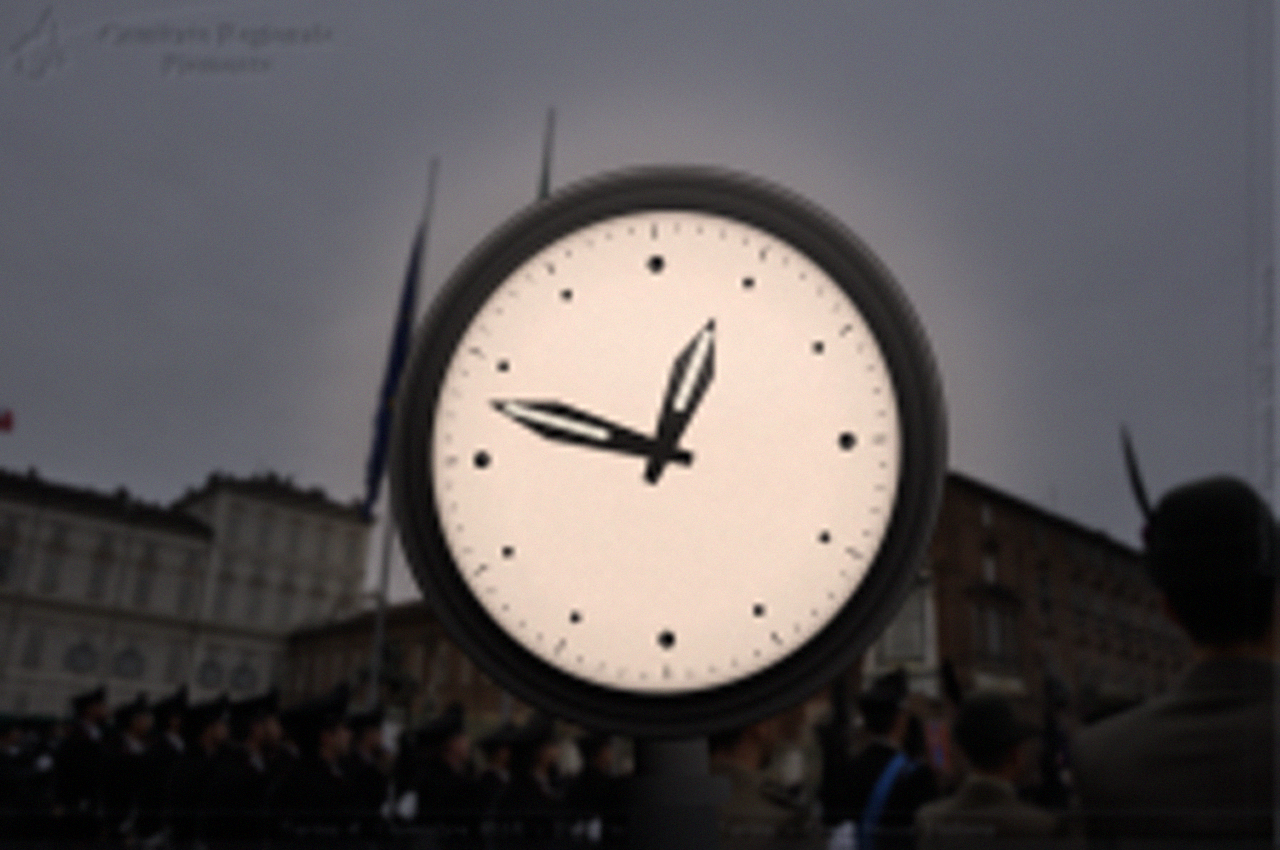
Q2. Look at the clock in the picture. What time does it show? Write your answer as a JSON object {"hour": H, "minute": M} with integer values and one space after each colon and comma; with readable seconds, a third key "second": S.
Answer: {"hour": 12, "minute": 48}
